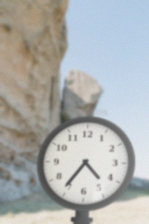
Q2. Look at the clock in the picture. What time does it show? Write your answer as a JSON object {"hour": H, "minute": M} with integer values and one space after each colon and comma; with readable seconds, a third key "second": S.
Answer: {"hour": 4, "minute": 36}
